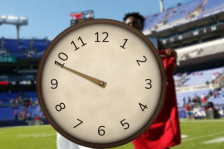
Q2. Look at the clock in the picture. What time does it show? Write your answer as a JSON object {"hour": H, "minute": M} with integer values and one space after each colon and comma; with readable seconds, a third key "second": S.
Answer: {"hour": 9, "minute": 49}
